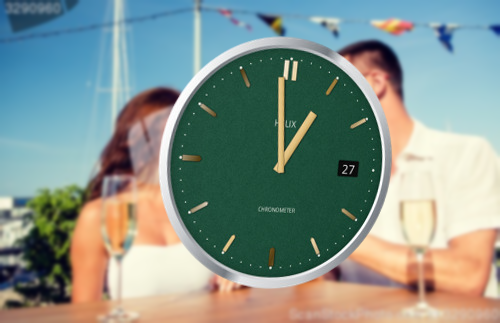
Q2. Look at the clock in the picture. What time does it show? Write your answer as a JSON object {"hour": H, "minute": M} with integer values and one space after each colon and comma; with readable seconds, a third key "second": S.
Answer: {"hour": 12, "minute": 59}
